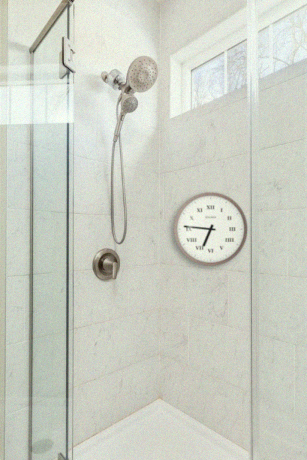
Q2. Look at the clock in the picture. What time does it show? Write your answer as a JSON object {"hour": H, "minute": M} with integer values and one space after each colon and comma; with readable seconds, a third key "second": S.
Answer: {"hour": 6, "minute": 46}
